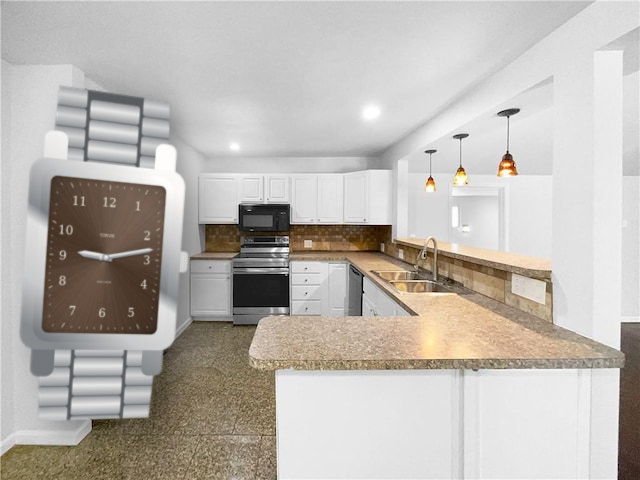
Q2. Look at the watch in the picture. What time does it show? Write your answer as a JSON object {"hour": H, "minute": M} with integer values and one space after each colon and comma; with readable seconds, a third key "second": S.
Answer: {"hour": 9, "minute": 13}
